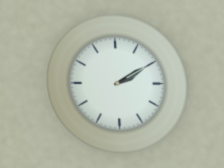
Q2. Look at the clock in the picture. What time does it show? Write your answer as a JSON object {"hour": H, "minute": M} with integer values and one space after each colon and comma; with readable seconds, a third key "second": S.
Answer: {"hour": 2, "minute": 10}
